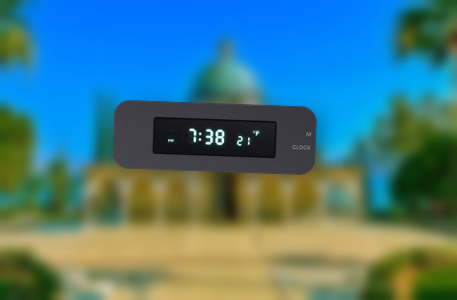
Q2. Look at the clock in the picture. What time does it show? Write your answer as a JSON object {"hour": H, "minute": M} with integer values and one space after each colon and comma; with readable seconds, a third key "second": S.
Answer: {"hour": 7, "minute": 38}
